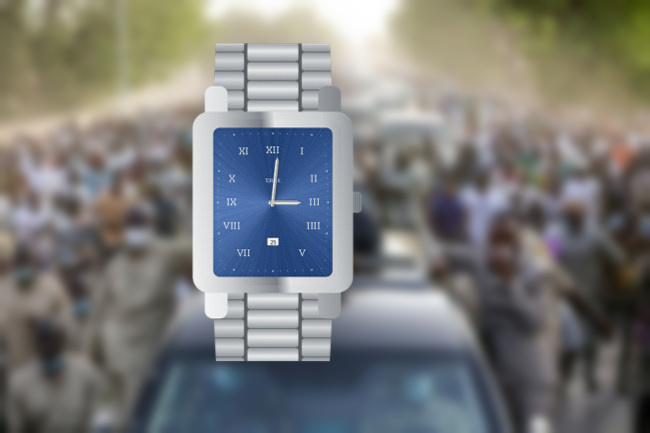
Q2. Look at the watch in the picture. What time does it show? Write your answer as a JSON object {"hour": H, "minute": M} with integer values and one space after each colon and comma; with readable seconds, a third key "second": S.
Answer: {"hour": 3, "minute": 1}
